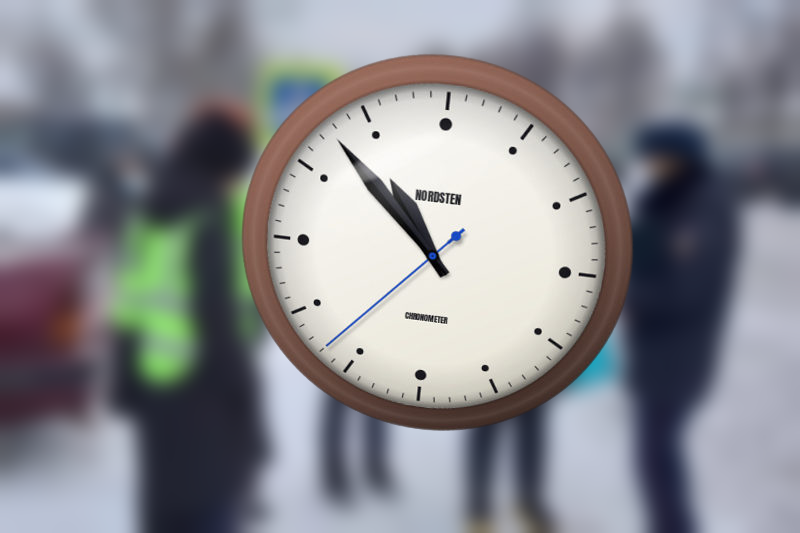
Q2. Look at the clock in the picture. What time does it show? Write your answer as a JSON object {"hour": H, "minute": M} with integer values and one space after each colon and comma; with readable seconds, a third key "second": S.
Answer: {"hour": 10, "minute": 52, "second": 37}
